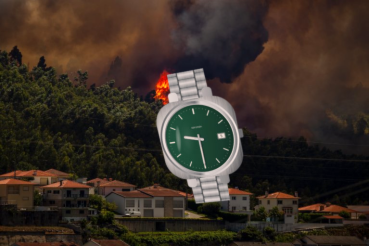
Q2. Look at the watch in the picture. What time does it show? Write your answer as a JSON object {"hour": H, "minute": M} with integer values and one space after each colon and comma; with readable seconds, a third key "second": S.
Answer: {"hour": 9, "minute": 30}
